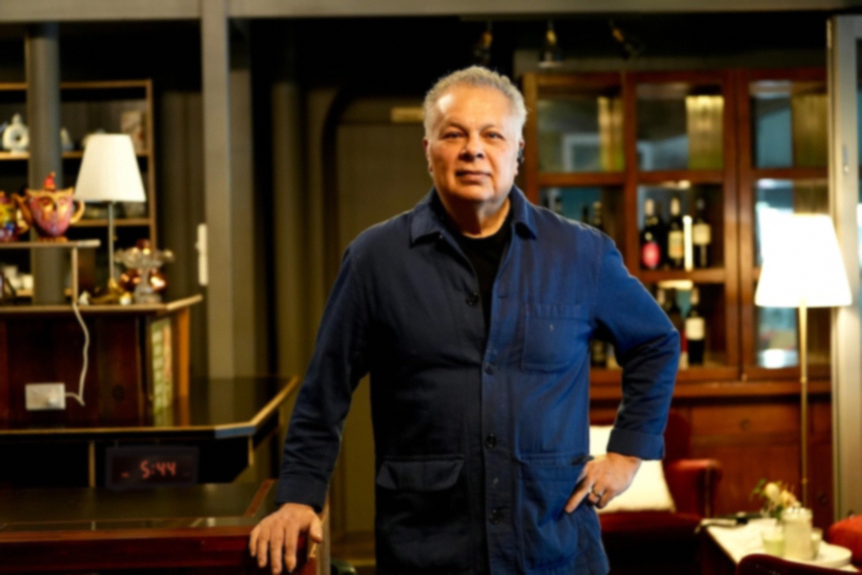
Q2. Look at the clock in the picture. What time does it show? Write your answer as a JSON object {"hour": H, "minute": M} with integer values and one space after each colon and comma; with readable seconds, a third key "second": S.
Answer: {"hour": 5, "minute": 44}
